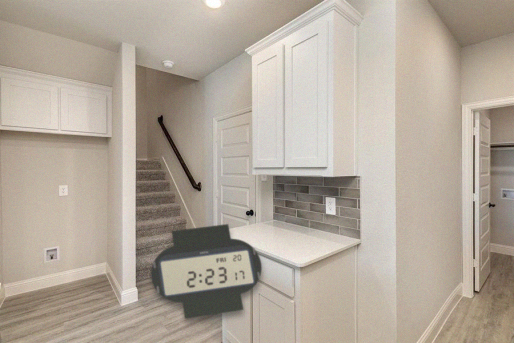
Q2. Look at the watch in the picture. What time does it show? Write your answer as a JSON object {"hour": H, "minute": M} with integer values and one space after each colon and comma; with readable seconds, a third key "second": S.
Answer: {"hour": 2, "minute": 23, "second": 17}
